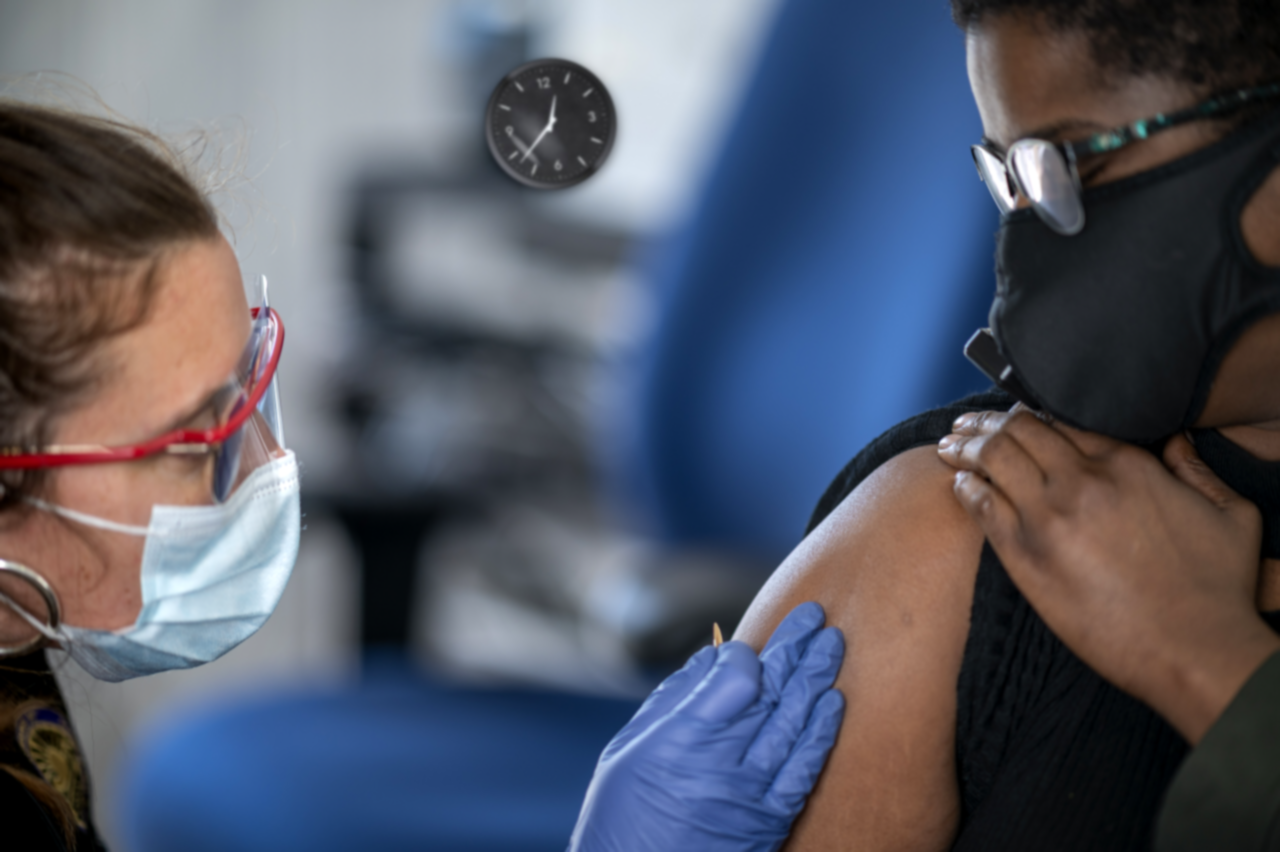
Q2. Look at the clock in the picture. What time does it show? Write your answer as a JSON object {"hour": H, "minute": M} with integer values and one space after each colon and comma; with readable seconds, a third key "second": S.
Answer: {"hour": 12, "minute": 38}
